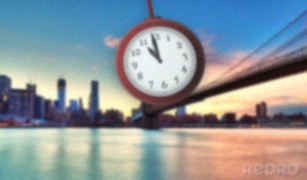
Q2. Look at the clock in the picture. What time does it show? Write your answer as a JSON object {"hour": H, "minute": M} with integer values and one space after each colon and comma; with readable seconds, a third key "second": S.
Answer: {"hour": 10, "minute": 59}
